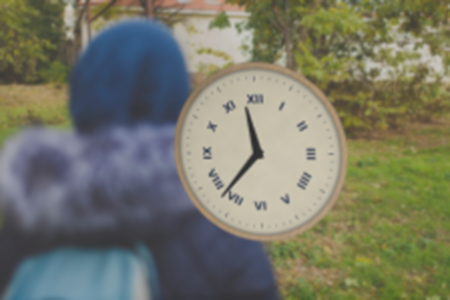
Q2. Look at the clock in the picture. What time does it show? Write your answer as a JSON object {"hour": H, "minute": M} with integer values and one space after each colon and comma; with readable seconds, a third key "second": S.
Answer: {"hour": 11, "minute": 37}
